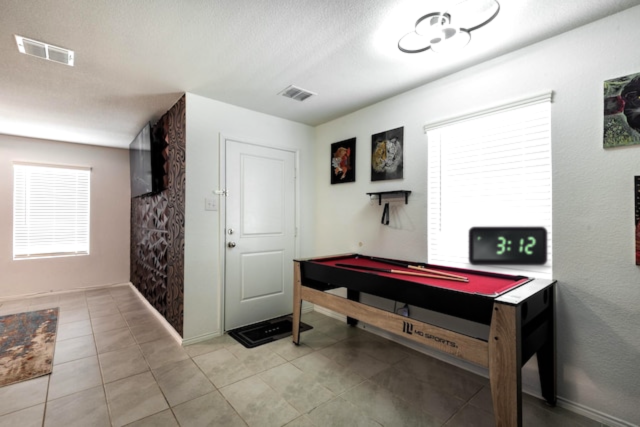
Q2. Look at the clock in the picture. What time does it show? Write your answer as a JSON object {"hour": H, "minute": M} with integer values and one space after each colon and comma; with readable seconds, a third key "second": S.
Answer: {"hour": 3, "minute": 12}
